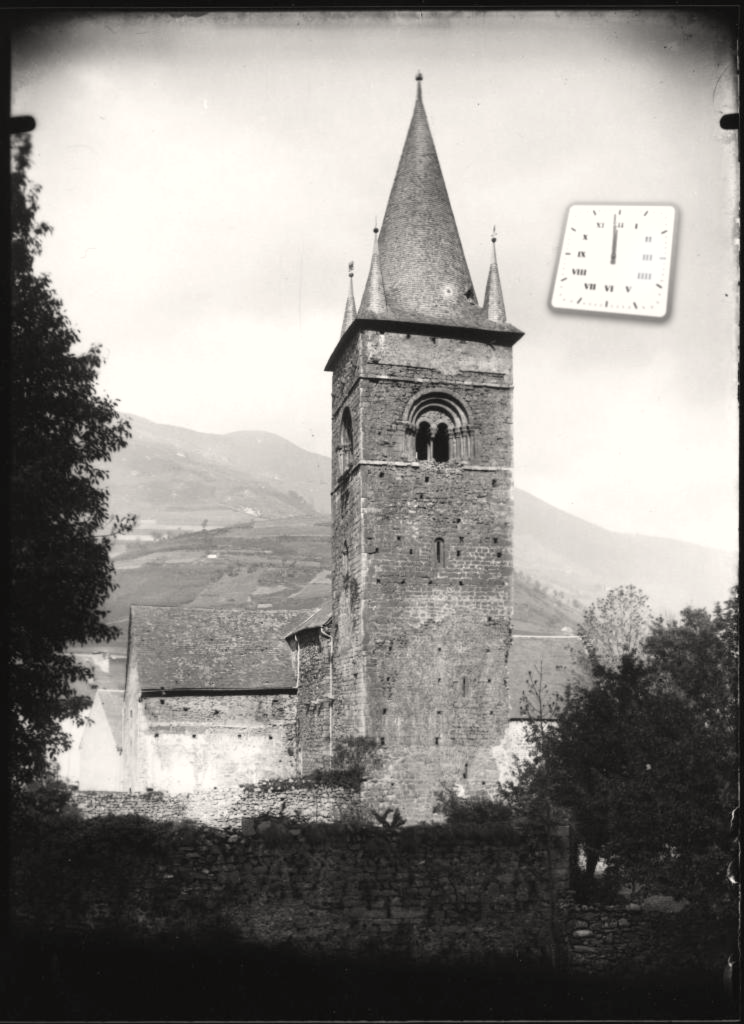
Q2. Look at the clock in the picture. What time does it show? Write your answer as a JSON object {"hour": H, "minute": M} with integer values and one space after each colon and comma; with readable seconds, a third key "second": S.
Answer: {"hour": 11, "minute": 59}
